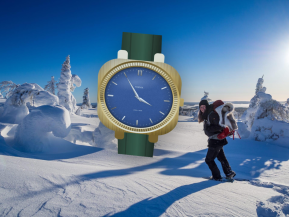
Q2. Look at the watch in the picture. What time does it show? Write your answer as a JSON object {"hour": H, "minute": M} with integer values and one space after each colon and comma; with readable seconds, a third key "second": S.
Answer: {"hour": 3, "minute": 55}
